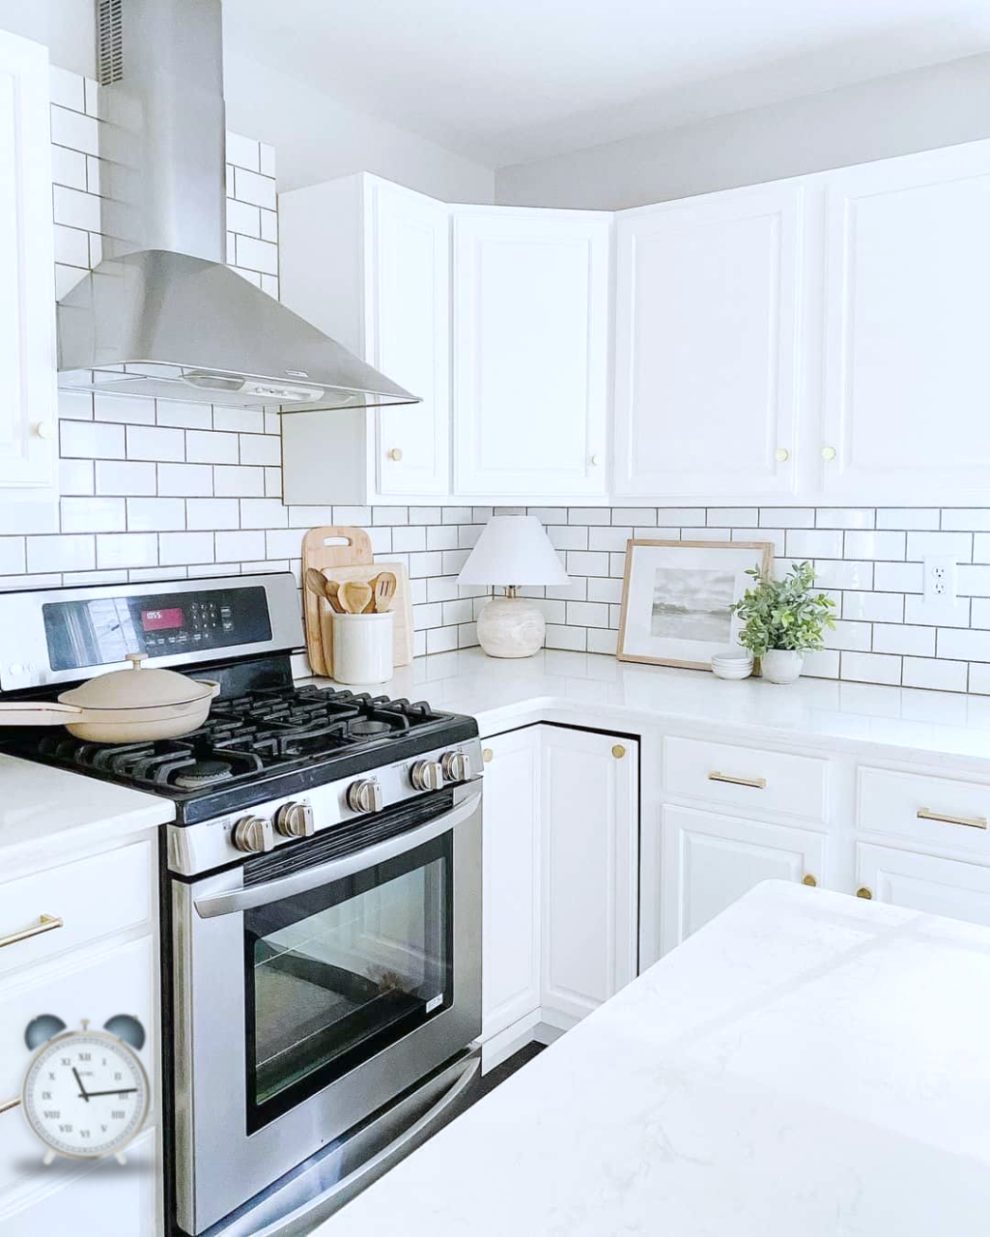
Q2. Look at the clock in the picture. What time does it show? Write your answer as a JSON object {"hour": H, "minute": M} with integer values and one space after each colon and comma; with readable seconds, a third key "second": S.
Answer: {"hour": 11, "minute": 14}
